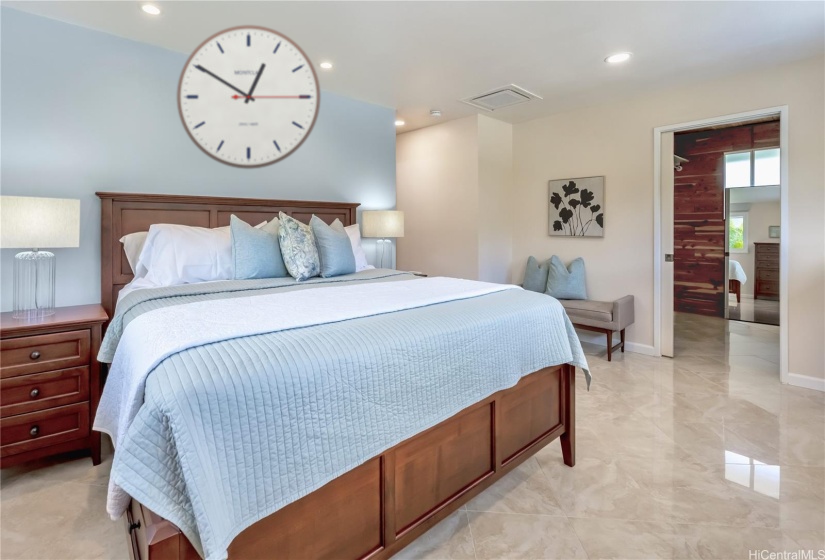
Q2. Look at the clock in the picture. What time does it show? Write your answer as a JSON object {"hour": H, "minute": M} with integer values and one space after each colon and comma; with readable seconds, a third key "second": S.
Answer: {"hour": 12, "minute": 50, "second": 15}
